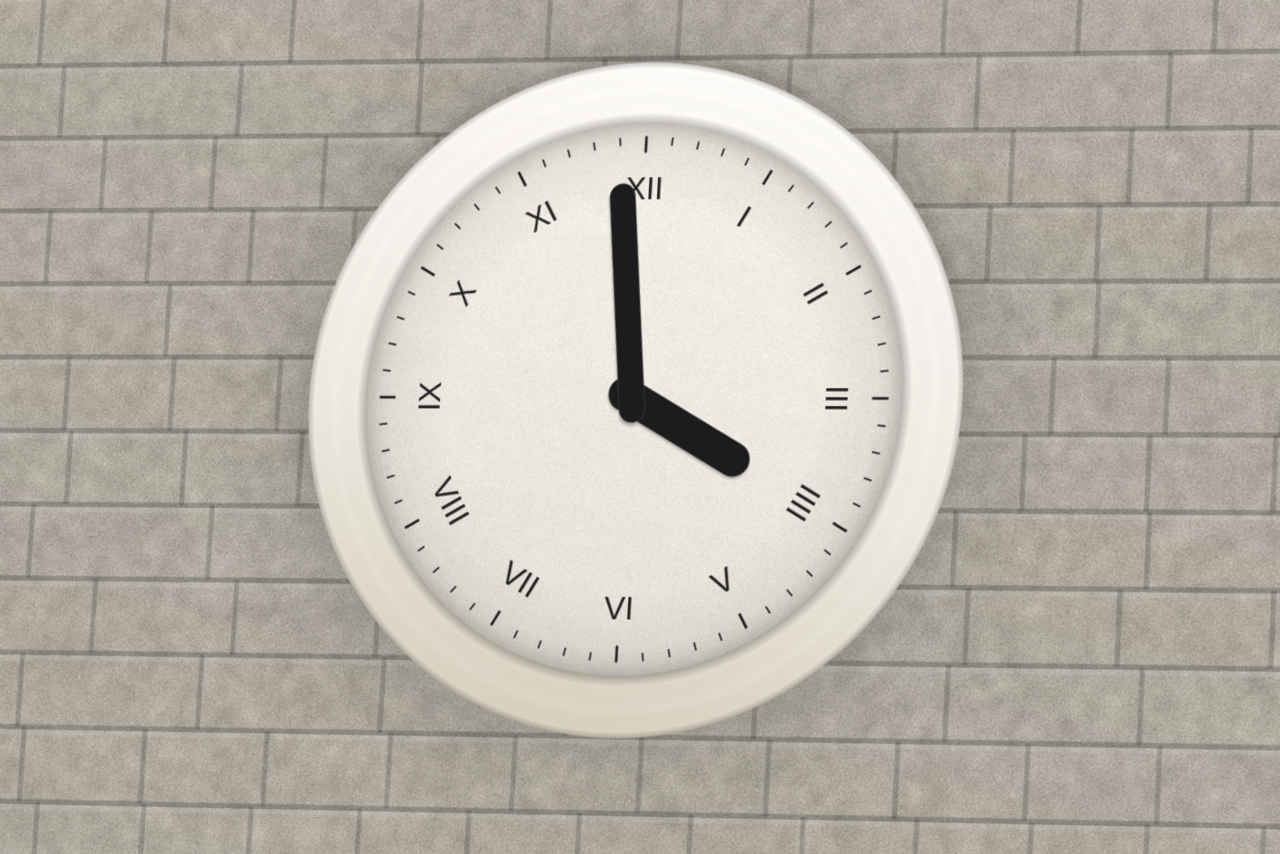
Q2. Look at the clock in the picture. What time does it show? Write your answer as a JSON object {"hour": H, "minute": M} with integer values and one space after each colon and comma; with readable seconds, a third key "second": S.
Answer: {"hour": 3, "minute": 59}
